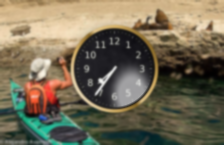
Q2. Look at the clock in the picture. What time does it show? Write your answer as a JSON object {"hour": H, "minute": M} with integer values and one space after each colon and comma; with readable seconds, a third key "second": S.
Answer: {"hour": 7, "minute": 36}
